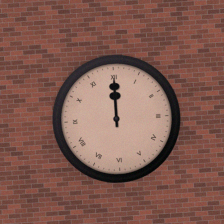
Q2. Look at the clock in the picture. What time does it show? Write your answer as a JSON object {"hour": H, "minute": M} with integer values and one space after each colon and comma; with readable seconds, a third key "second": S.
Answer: {"hour": 12, "minute": 0}
